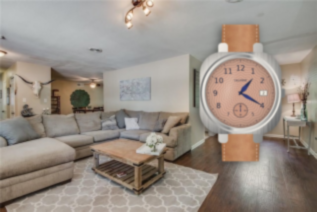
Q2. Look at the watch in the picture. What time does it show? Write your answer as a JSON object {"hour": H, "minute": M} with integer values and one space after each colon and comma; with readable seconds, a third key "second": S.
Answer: {"hour": 1, "minute": 20}
